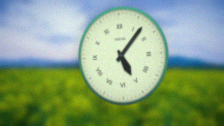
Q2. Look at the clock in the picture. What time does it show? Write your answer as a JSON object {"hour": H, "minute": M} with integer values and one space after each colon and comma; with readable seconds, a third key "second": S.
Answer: {"hour": 5, "minute": 7}
